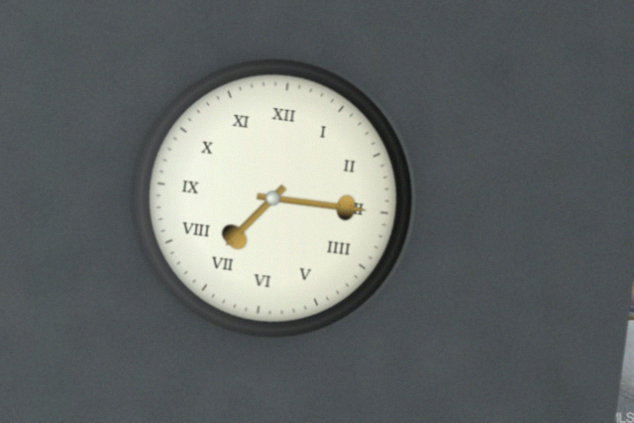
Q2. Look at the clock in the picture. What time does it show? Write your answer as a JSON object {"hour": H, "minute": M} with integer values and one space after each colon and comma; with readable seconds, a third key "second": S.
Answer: {"hour": 7, "minute": 15}
